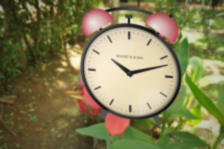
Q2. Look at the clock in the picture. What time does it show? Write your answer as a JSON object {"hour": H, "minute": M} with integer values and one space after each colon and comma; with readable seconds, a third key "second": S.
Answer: {"hour": 10, "minute": 12}
